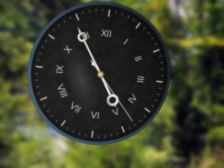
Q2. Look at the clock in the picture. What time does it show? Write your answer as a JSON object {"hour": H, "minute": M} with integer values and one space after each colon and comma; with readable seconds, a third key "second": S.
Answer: {"hour": 4, "minute": 54, "second": 23}
